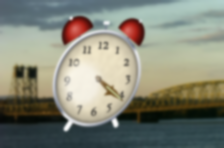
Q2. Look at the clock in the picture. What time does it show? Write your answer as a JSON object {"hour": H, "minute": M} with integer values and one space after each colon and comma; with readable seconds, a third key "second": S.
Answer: {"hour": 4, "minute": 21}
